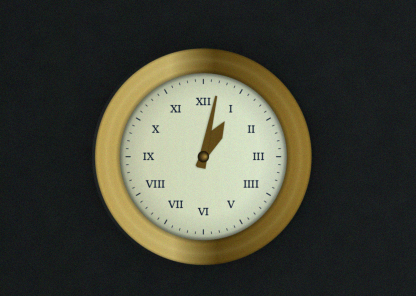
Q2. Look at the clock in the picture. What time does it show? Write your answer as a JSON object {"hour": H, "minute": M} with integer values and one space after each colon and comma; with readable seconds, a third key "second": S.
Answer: {"hour": 1, "minute": 2}
